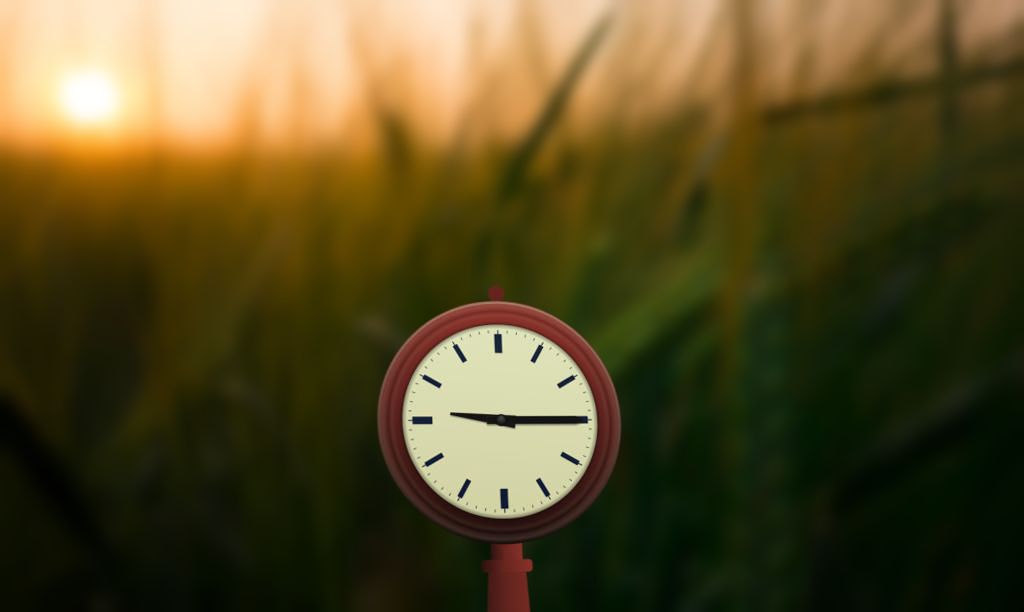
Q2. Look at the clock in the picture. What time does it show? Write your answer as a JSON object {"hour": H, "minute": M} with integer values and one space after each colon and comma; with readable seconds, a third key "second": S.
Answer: {"hour": 9, "minute": 15}
